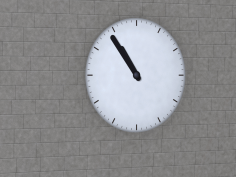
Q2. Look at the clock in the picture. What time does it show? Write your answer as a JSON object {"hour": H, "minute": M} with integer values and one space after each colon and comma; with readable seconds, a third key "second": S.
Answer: {"hour": 10, "minute": 54}
